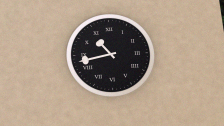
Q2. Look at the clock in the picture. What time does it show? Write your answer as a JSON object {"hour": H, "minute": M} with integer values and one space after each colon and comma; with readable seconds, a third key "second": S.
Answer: {"hour": 10, "minute": 43}
